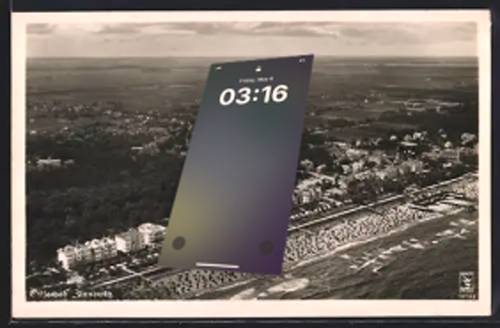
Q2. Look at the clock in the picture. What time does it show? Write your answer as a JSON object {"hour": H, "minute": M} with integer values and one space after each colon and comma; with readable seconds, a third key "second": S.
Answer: {"hour": 3, "minute": 16}
